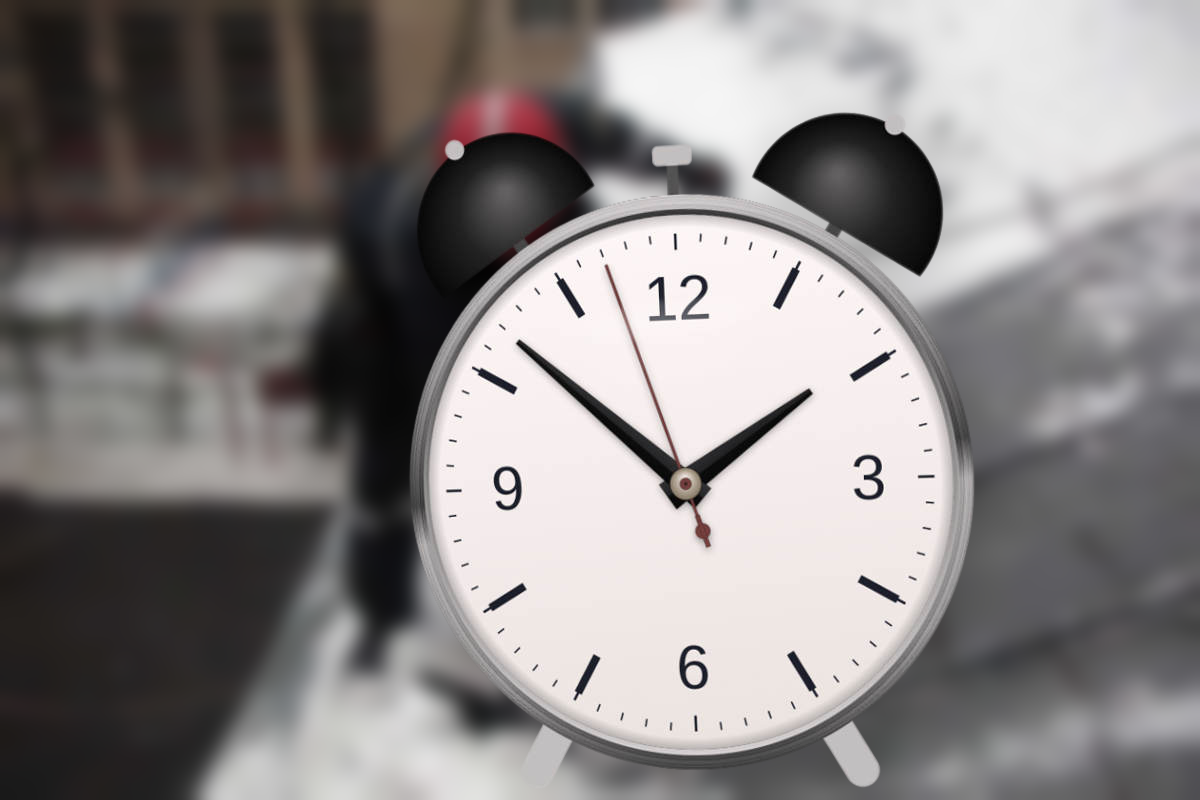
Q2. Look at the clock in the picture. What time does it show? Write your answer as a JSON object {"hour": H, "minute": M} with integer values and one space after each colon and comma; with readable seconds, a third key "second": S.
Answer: {"hour": 1, "minute": 51, "second": 57}
